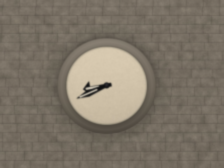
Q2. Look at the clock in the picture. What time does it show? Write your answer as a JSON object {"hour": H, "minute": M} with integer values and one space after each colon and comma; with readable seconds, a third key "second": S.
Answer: {"hour": 8, "minute": 41}
